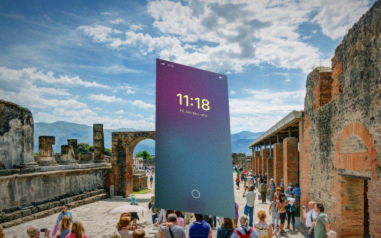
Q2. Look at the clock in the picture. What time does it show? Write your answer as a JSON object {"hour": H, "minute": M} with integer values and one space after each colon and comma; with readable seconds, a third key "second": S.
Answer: {"hour": 11, "minute": 18}
